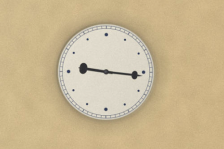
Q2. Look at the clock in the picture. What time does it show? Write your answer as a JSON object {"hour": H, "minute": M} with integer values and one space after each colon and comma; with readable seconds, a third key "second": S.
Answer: {"hour": 9, "minute": 16}
